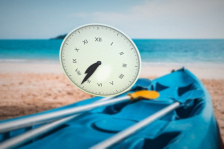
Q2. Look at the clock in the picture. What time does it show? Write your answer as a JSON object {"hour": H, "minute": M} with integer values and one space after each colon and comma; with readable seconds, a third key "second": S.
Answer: {"hour": 7, "minute": 36}
